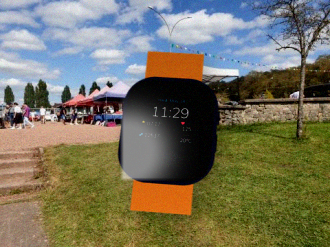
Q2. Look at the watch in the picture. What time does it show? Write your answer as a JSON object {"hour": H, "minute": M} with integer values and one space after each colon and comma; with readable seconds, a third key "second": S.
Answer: {"hour": 11, "minute": 29}
